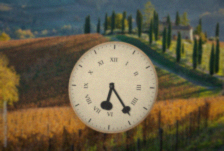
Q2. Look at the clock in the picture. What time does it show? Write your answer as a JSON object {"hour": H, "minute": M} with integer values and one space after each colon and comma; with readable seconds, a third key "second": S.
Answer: {"hour": 6, "minute": 24}
